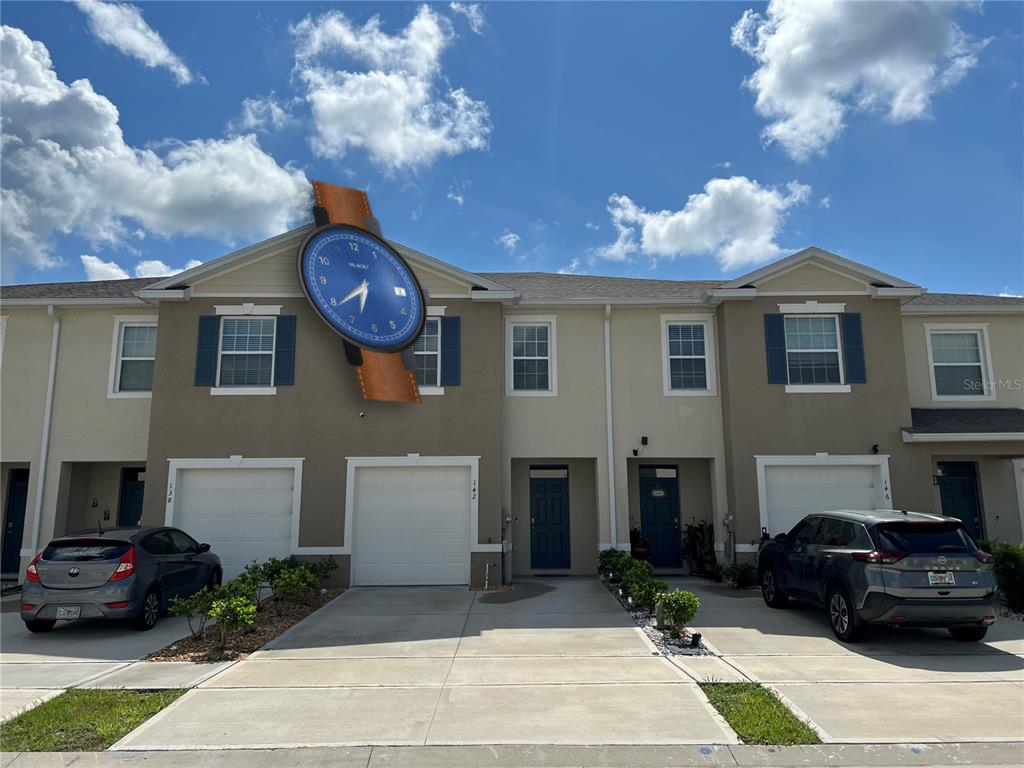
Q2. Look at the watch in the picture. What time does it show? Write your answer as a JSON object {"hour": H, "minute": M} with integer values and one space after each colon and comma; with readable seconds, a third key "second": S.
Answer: {"hour": 6, "minute": 39}
